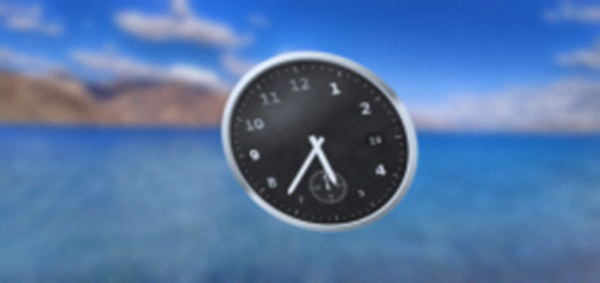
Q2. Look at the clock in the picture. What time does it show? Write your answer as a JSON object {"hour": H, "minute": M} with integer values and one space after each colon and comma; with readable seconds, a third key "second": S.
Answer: {"hour": 5, "minute": 37}
